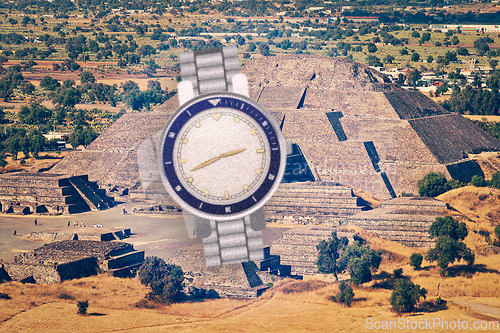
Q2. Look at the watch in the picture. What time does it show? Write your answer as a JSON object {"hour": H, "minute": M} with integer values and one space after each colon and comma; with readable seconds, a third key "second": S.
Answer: {"hour": 2, "minute": 42}
